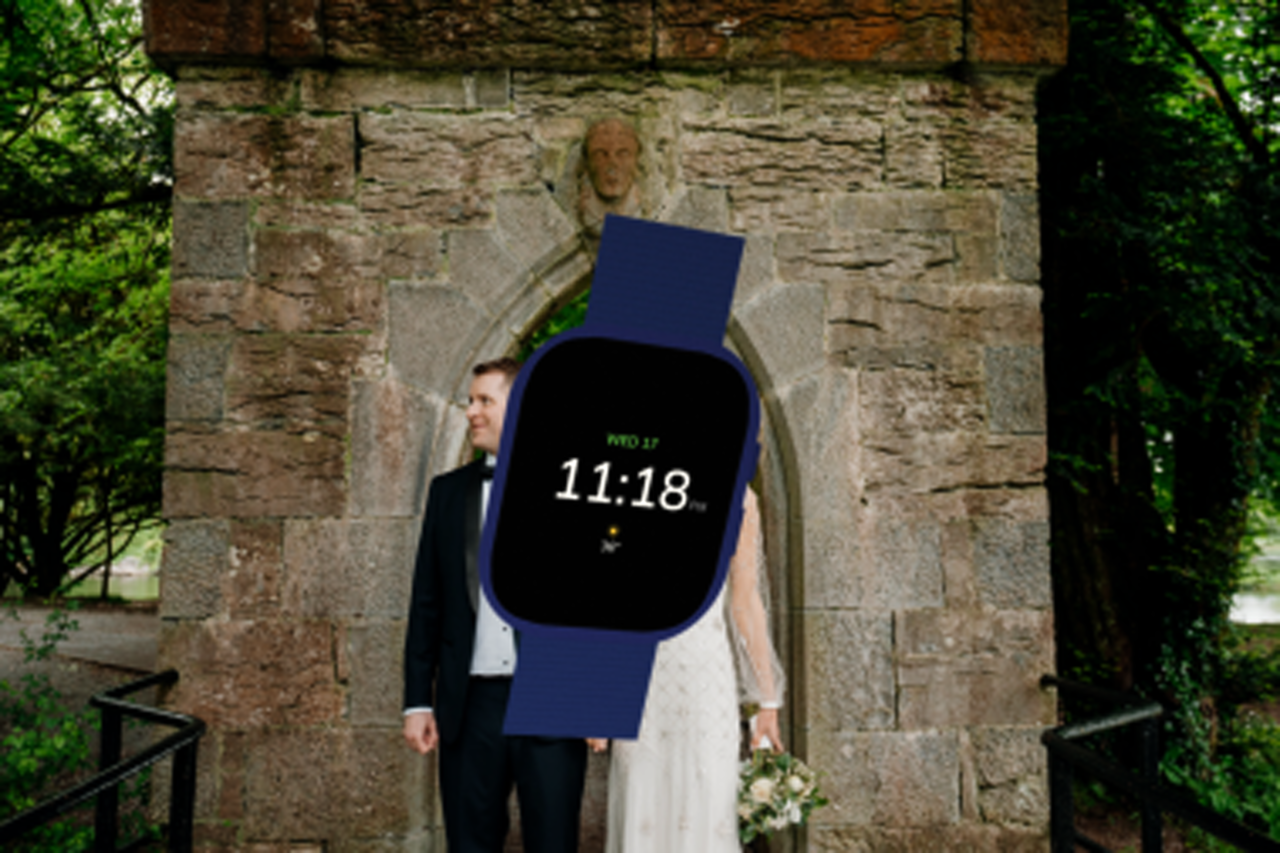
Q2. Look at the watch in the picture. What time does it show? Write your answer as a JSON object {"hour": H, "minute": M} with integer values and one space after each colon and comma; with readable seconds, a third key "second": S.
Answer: {"hour": 11, "minute": 18}
